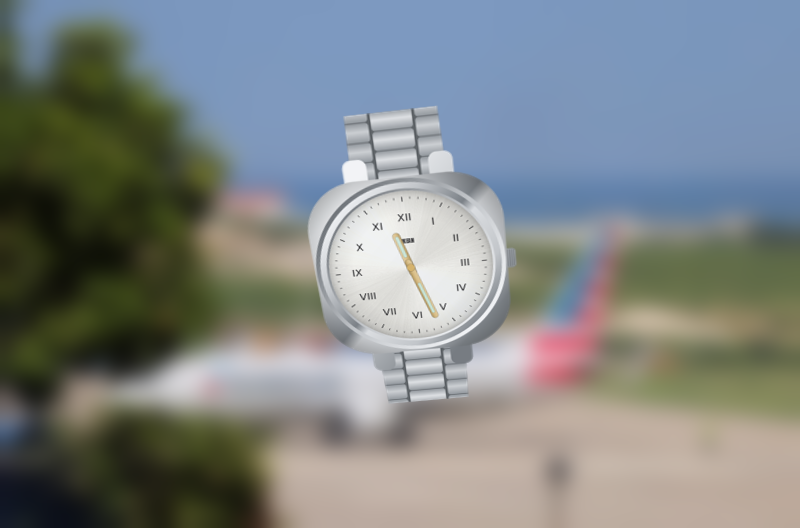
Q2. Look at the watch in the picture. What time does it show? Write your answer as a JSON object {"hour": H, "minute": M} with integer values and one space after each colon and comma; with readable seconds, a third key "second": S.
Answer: {"hour": 11, "minute": 27}
